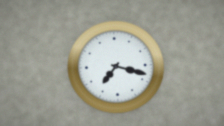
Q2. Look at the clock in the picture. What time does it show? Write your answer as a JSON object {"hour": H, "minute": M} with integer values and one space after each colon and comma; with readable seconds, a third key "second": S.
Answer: {"hour": 7, "minute": 18}
